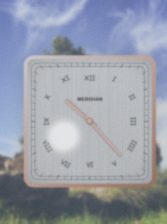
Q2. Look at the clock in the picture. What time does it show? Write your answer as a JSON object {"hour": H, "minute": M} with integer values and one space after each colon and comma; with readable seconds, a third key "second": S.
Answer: {"hour": 10, "minute": 23}
